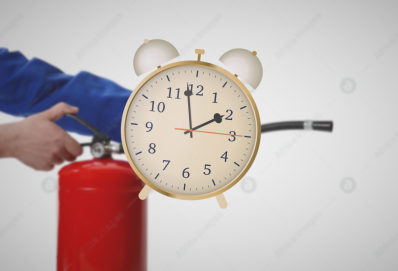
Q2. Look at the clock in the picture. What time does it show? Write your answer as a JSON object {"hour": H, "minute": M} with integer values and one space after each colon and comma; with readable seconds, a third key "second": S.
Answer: {"hour": 1, "minute": 58, "second": 15}
